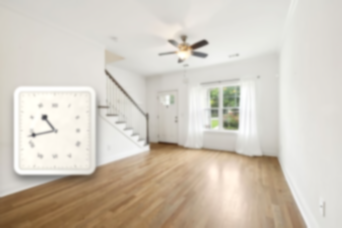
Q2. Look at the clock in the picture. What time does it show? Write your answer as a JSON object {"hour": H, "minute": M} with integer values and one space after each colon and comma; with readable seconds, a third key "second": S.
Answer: {"hour": 10, "minute": 43}
